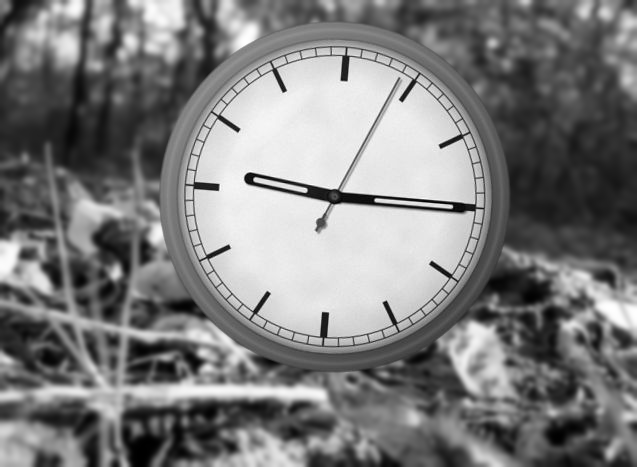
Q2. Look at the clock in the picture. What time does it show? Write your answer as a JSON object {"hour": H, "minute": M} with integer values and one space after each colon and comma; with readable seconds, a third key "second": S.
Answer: {"hour": 9, "minute": 15, "second": 4}
